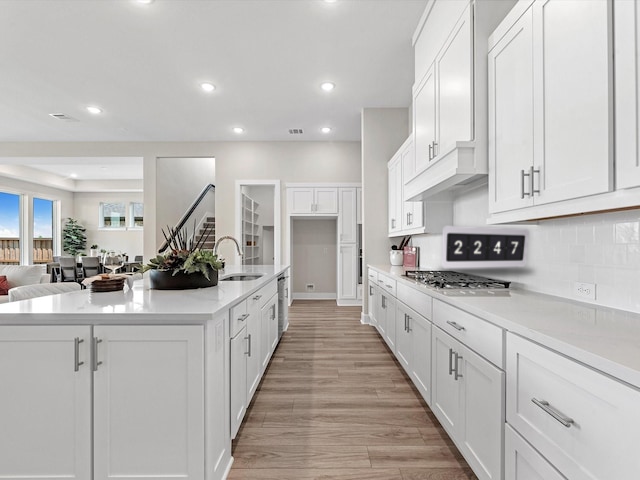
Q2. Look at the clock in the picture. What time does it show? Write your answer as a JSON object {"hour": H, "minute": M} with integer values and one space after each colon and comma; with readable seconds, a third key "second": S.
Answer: {"hour": 22, "minute": 47}
